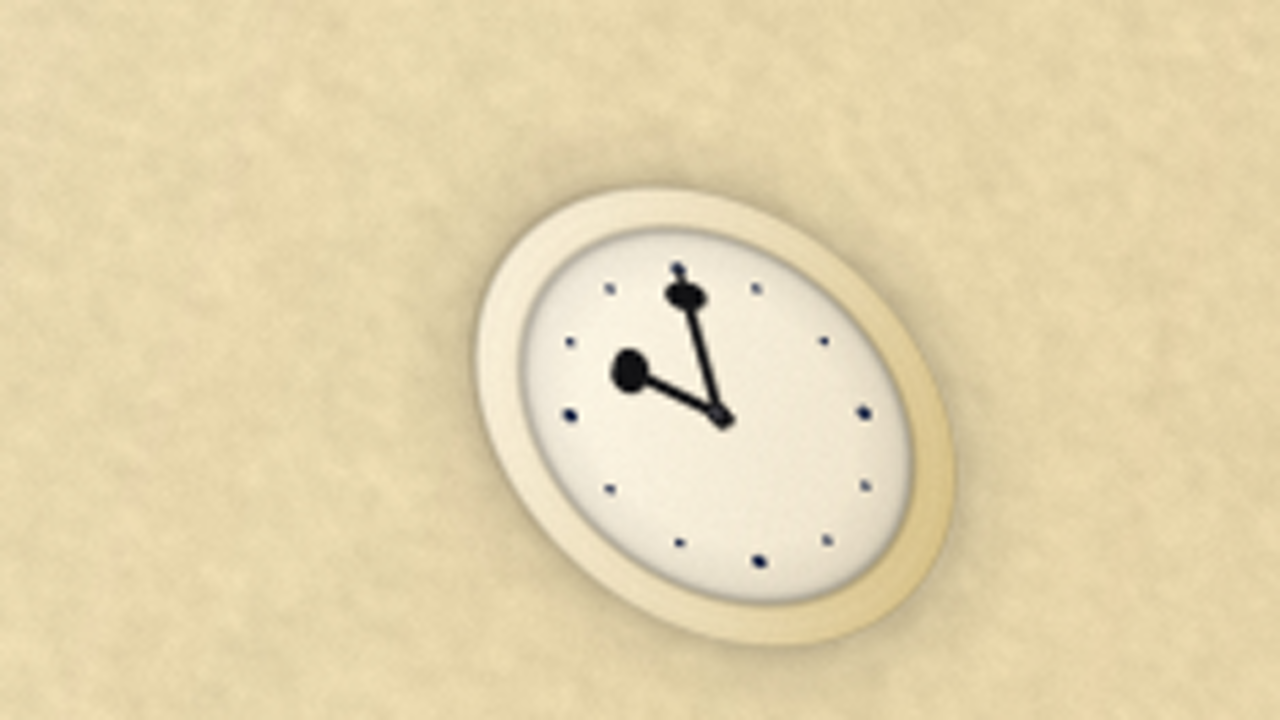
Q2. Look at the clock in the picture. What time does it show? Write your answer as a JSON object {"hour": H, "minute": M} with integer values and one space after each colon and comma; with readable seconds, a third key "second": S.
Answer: {"hour": 10, "minute": 0}
